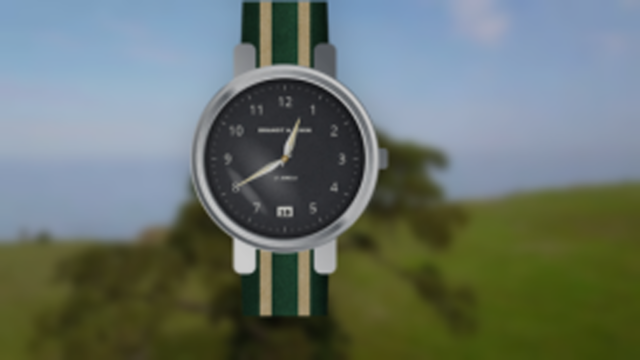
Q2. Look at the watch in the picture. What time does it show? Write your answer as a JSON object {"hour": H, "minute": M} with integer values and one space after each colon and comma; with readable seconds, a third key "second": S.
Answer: {"hour": 12, "minute": 40}
